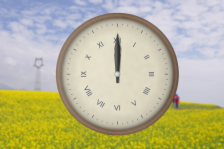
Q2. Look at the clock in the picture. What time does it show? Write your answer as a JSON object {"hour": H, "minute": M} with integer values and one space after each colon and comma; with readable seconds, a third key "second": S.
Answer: {"hour": 12, "minute": 0}
